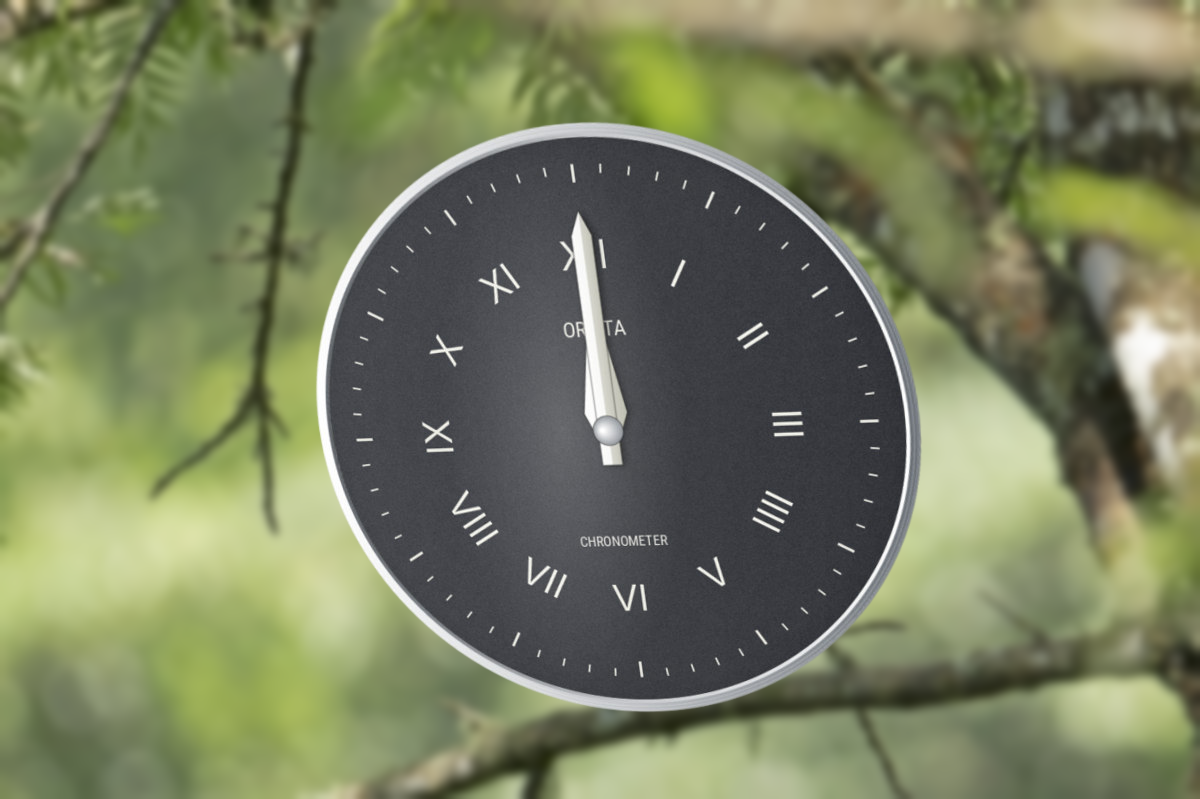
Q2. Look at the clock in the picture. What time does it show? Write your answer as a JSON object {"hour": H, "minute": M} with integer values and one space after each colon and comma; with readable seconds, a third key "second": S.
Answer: {"hour": 12, "minute": 0}
